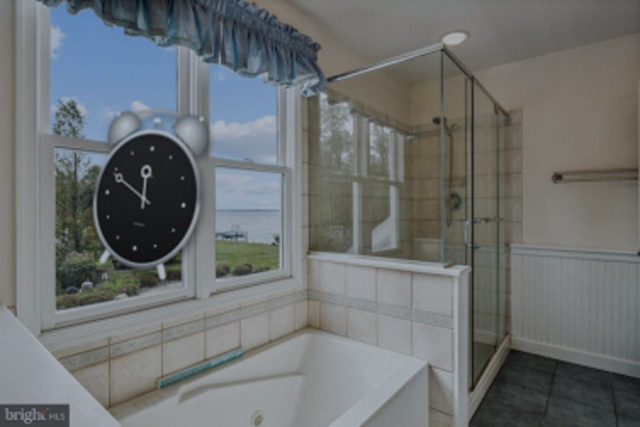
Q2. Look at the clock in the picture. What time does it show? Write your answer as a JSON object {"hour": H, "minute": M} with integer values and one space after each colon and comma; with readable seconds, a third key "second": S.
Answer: {"hour": 11, "minute": 49}
